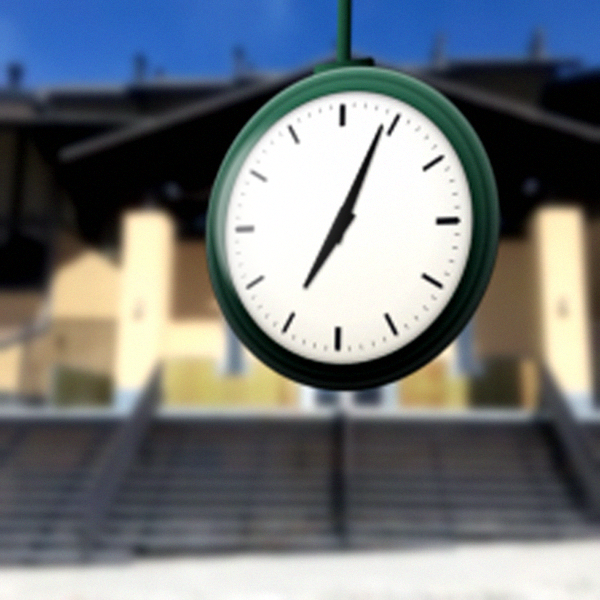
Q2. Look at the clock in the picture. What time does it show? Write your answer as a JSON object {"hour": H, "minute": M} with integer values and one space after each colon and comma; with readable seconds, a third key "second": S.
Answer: {"hour": 7, "minute": 4}
